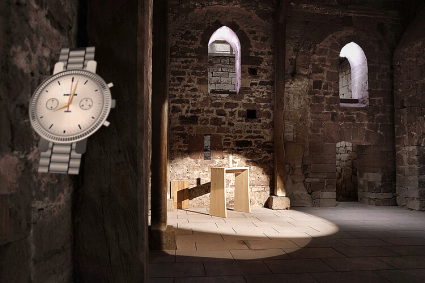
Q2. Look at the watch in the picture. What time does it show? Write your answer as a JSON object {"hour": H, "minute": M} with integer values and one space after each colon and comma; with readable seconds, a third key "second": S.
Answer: {"hour": 8, "minute": 2}
